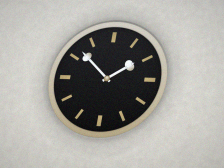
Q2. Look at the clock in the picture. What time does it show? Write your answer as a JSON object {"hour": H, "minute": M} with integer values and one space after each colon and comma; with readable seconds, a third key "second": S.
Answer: {"hour": 1, "minute": 52}
